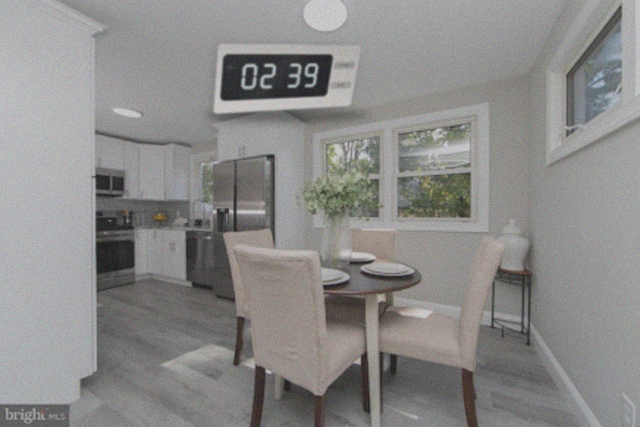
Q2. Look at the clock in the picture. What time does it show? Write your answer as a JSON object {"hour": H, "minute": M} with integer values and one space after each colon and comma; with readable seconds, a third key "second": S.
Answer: {"hour": 2, "minute": 39}
